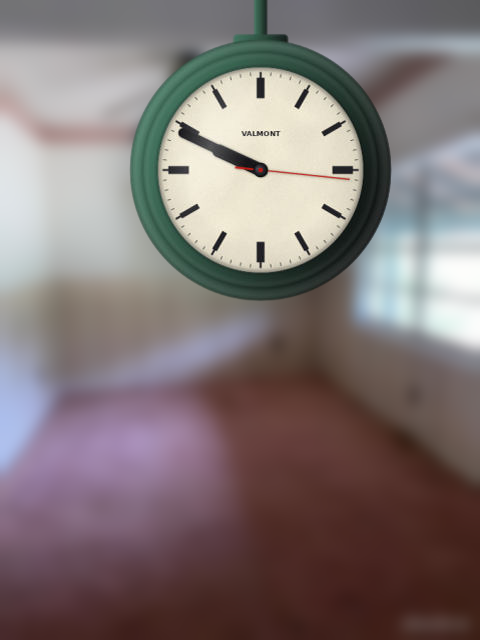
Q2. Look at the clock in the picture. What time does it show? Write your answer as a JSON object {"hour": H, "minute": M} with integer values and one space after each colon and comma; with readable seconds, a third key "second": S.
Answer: {"hour": 9, "minute": 49, "second": 16}
